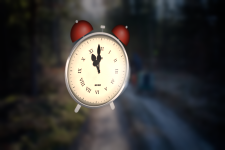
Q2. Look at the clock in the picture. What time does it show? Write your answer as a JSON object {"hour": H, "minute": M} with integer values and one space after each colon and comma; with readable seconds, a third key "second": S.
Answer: {"hour": 10, "minute": 59}
